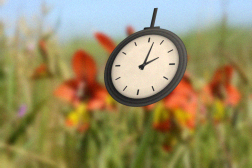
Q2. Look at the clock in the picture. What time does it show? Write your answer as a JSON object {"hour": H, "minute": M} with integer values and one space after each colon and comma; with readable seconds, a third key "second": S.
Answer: {"hour": 2, "minute": 2}
